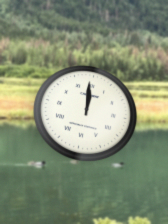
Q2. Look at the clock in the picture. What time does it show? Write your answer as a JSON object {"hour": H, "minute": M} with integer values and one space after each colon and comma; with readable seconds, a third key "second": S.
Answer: {"hour": 11, "minute": 59}
